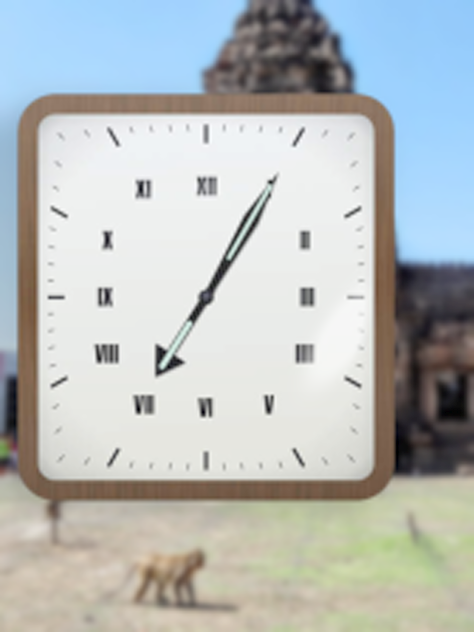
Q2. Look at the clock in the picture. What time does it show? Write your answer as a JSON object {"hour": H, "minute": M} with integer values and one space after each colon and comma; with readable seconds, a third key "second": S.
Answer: {"hour": 7, "minute": 5}
